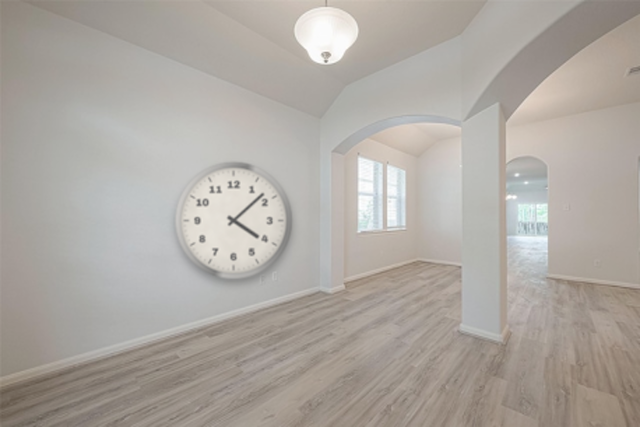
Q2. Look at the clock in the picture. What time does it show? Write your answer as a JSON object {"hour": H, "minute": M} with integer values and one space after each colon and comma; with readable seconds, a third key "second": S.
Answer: {"hour": 4, "minute": 8}
